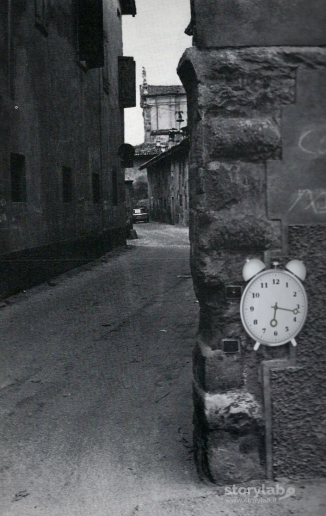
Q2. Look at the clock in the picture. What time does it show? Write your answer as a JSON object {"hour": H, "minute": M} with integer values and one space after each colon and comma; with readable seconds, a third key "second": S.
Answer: {"hour": 6, "minute": 17}
